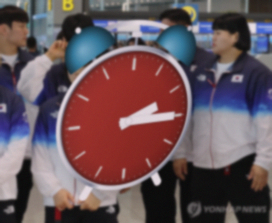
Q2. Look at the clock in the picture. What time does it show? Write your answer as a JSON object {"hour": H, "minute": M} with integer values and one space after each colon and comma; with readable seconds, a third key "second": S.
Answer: {"hour": 2, "minute": 15}
